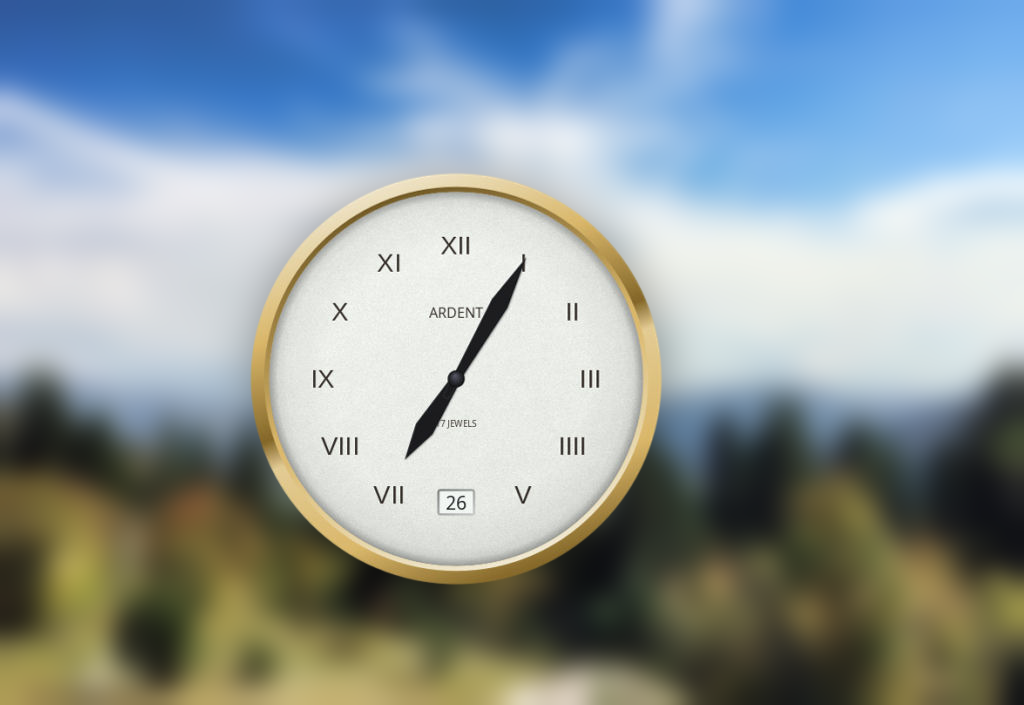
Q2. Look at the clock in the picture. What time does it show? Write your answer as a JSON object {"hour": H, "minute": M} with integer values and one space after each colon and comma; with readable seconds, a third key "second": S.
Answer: {"hour": 7, "minute": 5}
